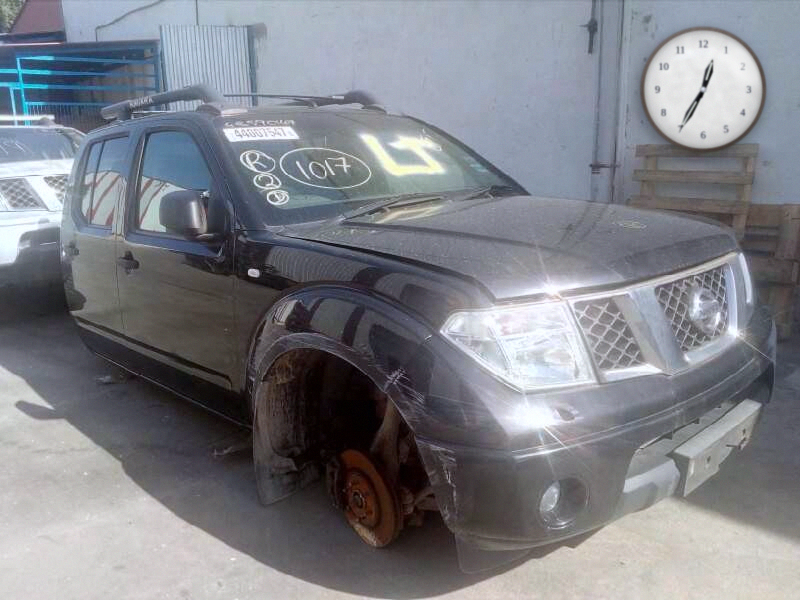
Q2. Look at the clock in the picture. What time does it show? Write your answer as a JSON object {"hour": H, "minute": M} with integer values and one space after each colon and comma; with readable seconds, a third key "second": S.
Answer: {"hour": 12, "minute": 35}
